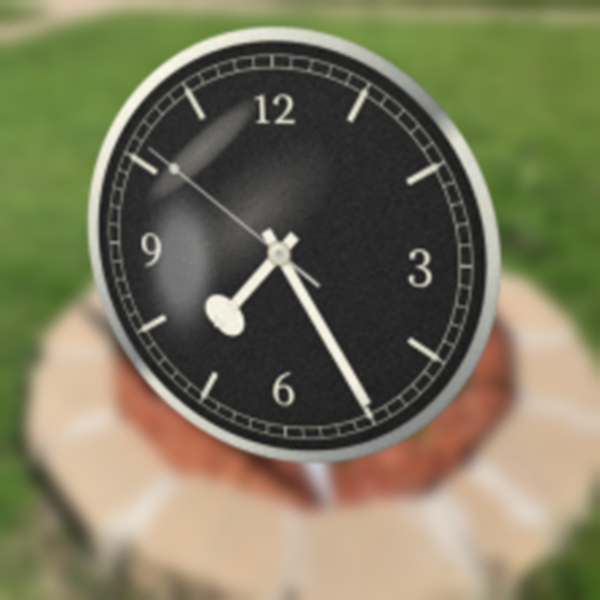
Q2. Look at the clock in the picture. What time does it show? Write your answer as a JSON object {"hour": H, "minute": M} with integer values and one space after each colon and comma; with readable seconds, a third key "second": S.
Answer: {"hour": 7, "minute": 24, "second": 51}
